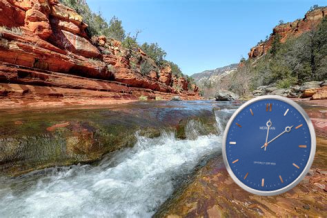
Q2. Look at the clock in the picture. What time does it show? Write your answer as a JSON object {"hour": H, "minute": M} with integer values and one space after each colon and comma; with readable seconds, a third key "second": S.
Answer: {"hour": 12, "minute": 9}
